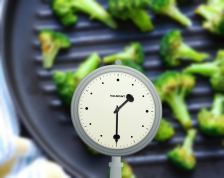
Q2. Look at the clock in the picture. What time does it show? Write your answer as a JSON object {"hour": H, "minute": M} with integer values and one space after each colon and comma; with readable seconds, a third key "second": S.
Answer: {"hour": 1, "minute": 30}
